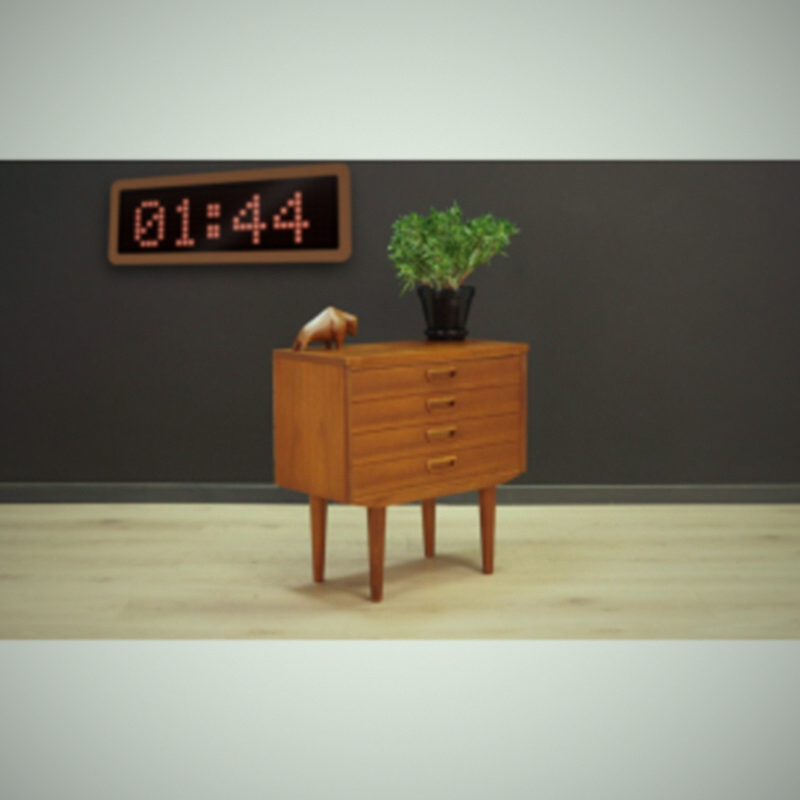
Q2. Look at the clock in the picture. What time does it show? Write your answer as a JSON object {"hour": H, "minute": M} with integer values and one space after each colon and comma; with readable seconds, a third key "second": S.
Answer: {"hour": 1, "minute": 44}
